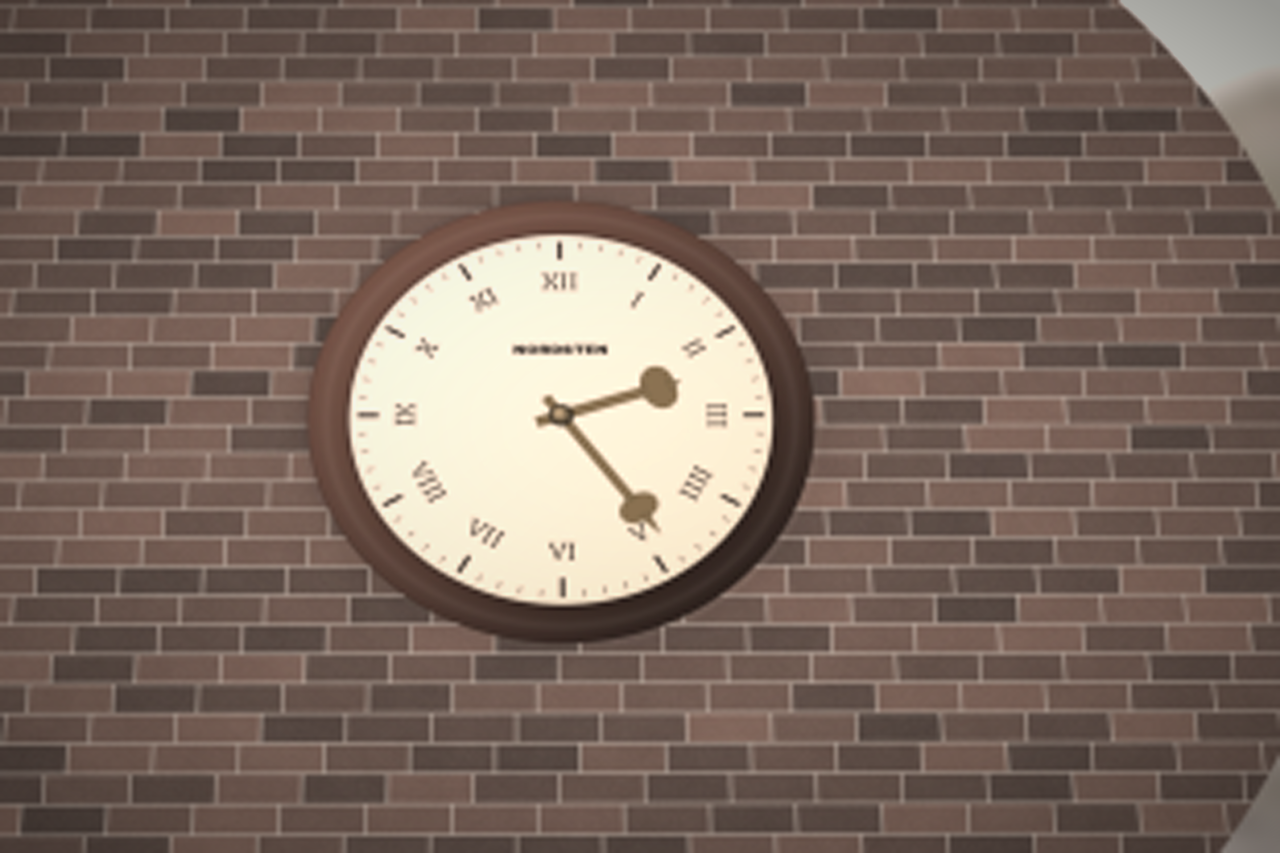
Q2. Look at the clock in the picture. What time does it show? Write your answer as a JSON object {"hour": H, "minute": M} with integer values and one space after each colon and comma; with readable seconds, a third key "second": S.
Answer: {"hour": 2, "minute": 24}
